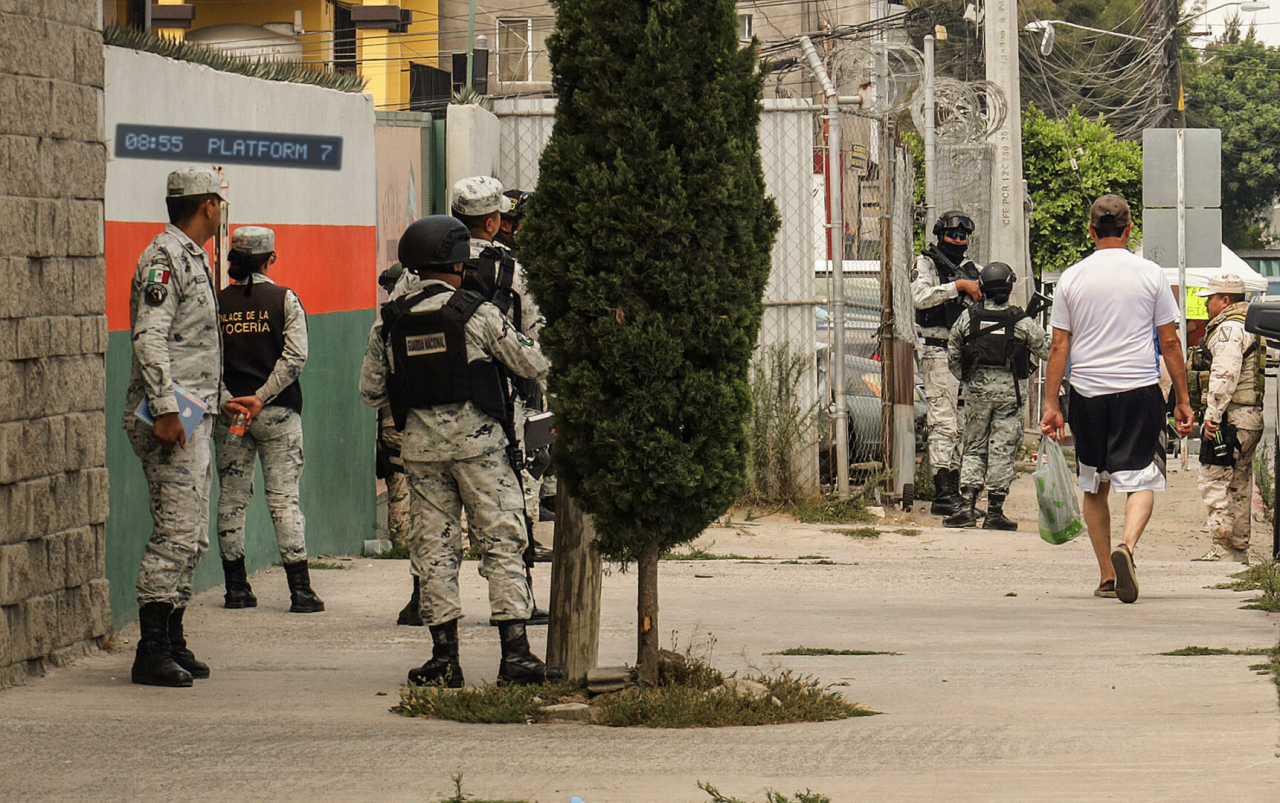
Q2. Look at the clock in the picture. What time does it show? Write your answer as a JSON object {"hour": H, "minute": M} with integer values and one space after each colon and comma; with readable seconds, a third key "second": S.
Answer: {"hour": 8, "minute": 55}
